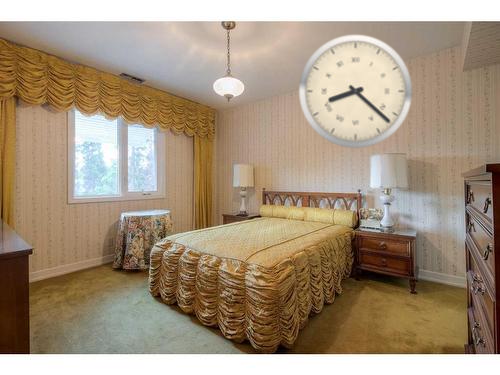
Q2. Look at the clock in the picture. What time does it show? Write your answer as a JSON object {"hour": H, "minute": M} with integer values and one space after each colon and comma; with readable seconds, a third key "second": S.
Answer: {"hour": 8, "minute": 22}
